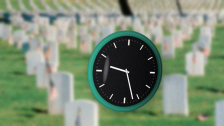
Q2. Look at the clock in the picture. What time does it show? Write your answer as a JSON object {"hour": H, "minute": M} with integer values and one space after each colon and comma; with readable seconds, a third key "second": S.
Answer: {"hour": 9, "minute": 27}
